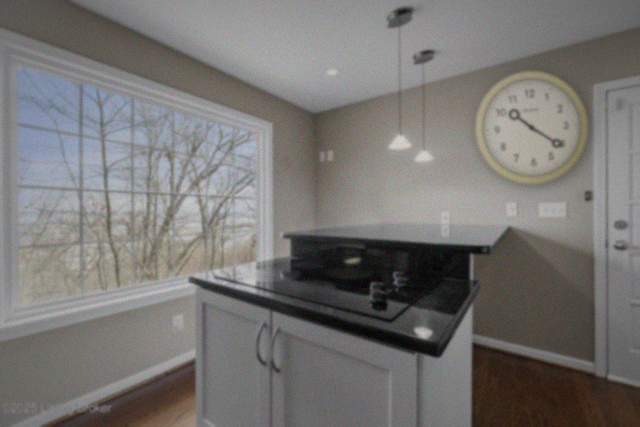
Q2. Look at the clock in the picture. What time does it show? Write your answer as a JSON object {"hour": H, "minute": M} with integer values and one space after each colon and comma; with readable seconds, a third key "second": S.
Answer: {"hour": 10, "minute": 21}
